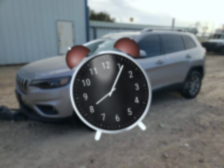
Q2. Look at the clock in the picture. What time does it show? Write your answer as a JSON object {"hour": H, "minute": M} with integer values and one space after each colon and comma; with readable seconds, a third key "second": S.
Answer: {"hour": 8, "minute": 6}
